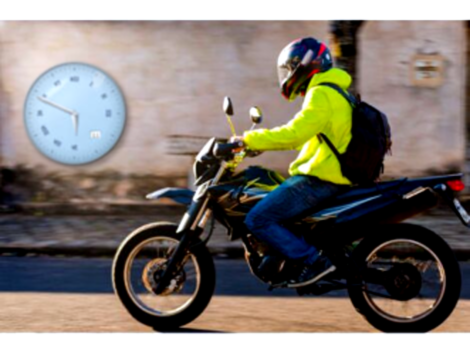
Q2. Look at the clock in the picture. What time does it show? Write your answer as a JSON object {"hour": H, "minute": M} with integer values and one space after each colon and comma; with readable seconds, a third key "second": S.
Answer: {"hour": 5, "minute": 49}
